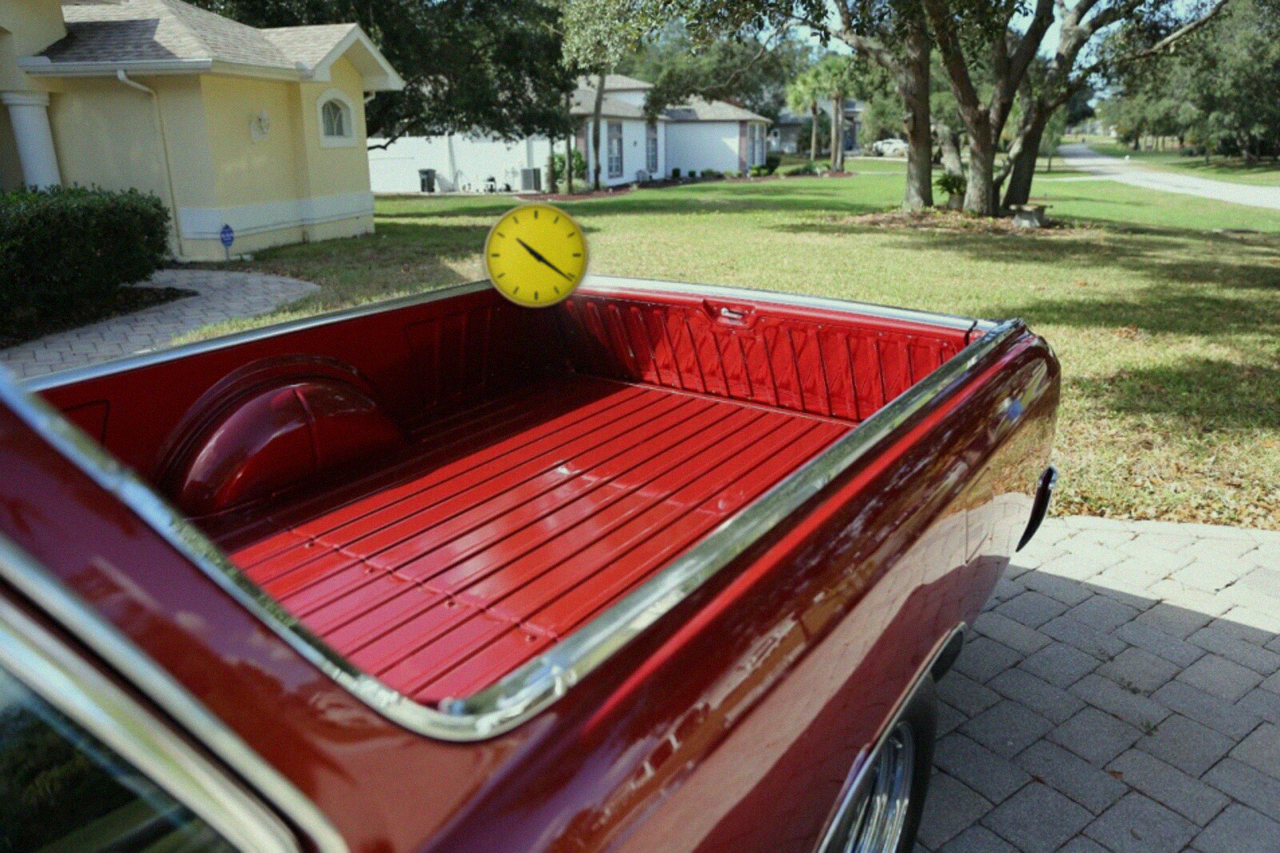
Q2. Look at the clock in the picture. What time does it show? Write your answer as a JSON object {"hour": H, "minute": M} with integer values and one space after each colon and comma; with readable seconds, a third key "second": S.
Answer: {"hour": 10, "minute": 21}
